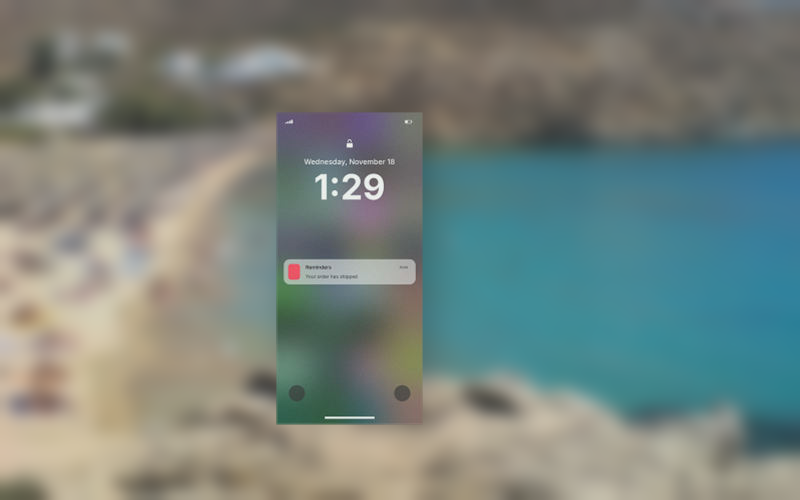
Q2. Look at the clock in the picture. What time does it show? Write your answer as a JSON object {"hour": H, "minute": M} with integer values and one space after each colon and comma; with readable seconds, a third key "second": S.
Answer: {"hour": 1, "minute": 29}
